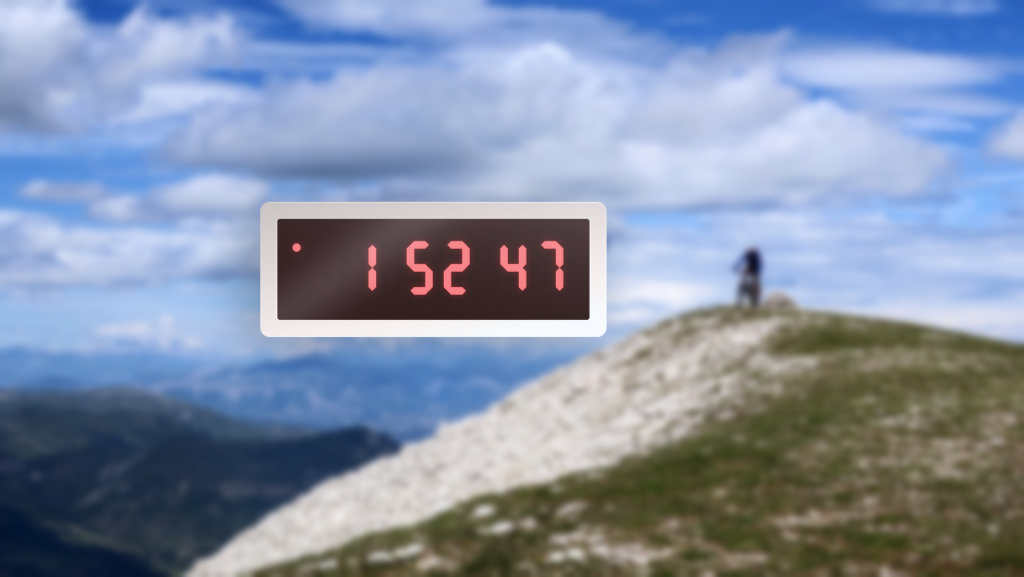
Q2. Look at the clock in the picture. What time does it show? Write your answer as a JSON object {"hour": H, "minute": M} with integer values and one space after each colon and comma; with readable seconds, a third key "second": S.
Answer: {"hour": 1, "minute": 52, "second": 47}
